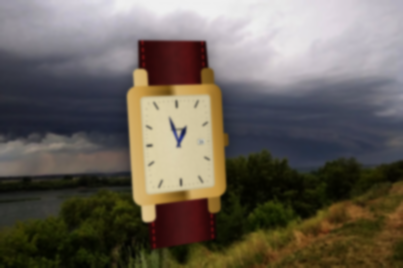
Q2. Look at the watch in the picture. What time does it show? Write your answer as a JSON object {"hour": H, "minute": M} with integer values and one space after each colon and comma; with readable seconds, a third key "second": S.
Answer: {"hour": 12, "minute": 57}
